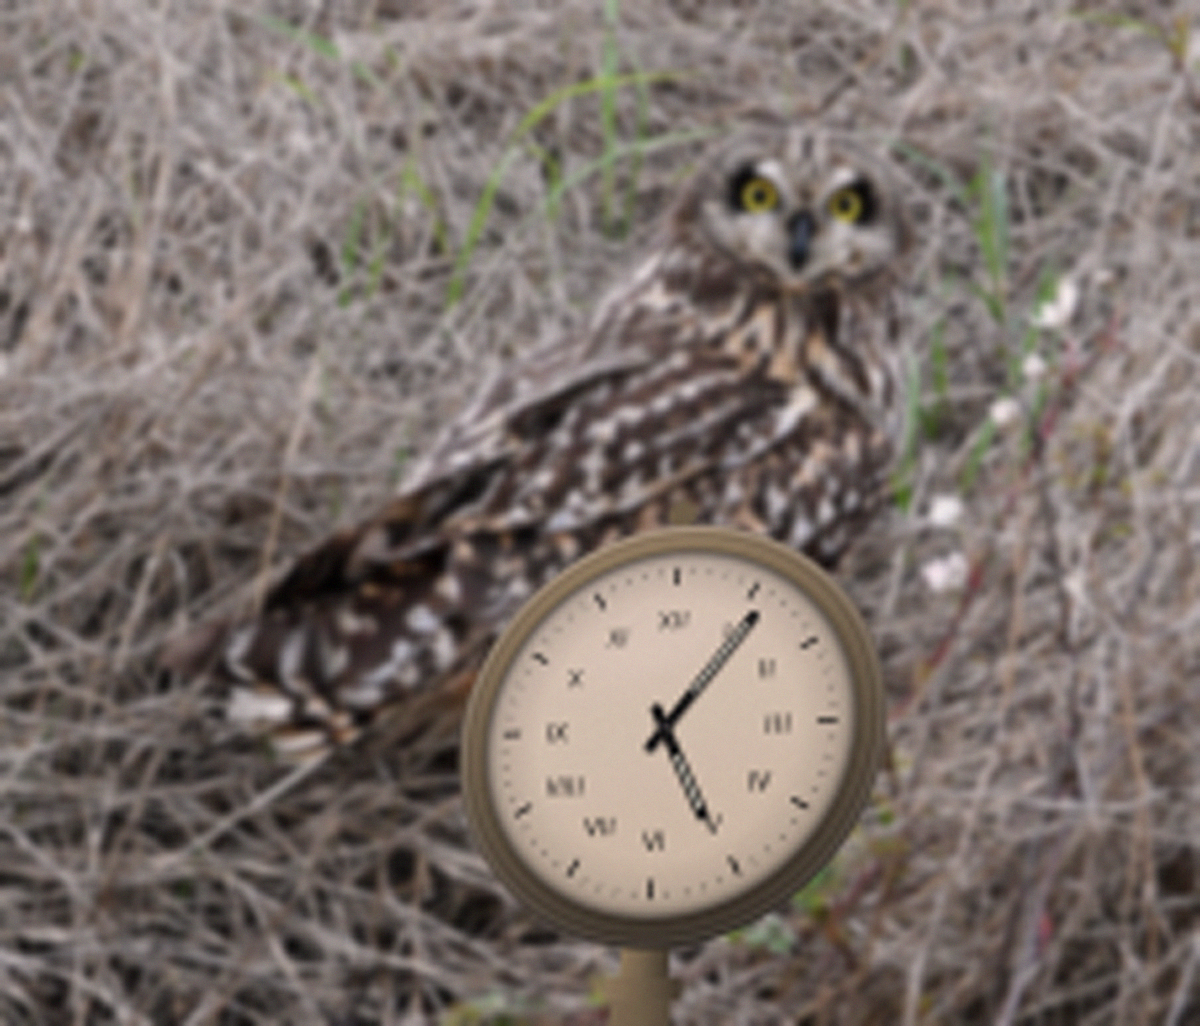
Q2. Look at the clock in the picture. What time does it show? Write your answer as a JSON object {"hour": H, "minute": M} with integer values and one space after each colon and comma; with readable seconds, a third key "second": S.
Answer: {"hour": 5, "minute": 6}
